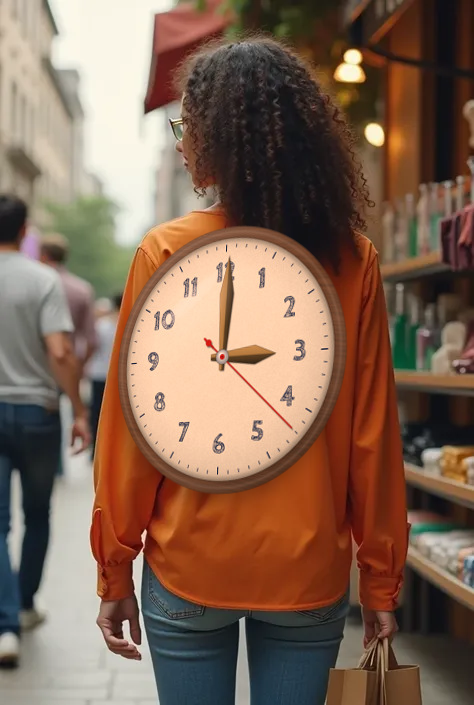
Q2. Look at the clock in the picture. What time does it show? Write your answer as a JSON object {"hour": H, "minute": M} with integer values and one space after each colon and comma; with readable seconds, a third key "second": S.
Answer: {"hour": 3, "minute": 0, "second": 22}
